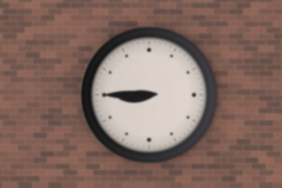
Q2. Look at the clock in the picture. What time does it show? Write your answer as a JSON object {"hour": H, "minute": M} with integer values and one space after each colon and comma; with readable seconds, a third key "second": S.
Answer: {"hour": 8, "minute": 45}
